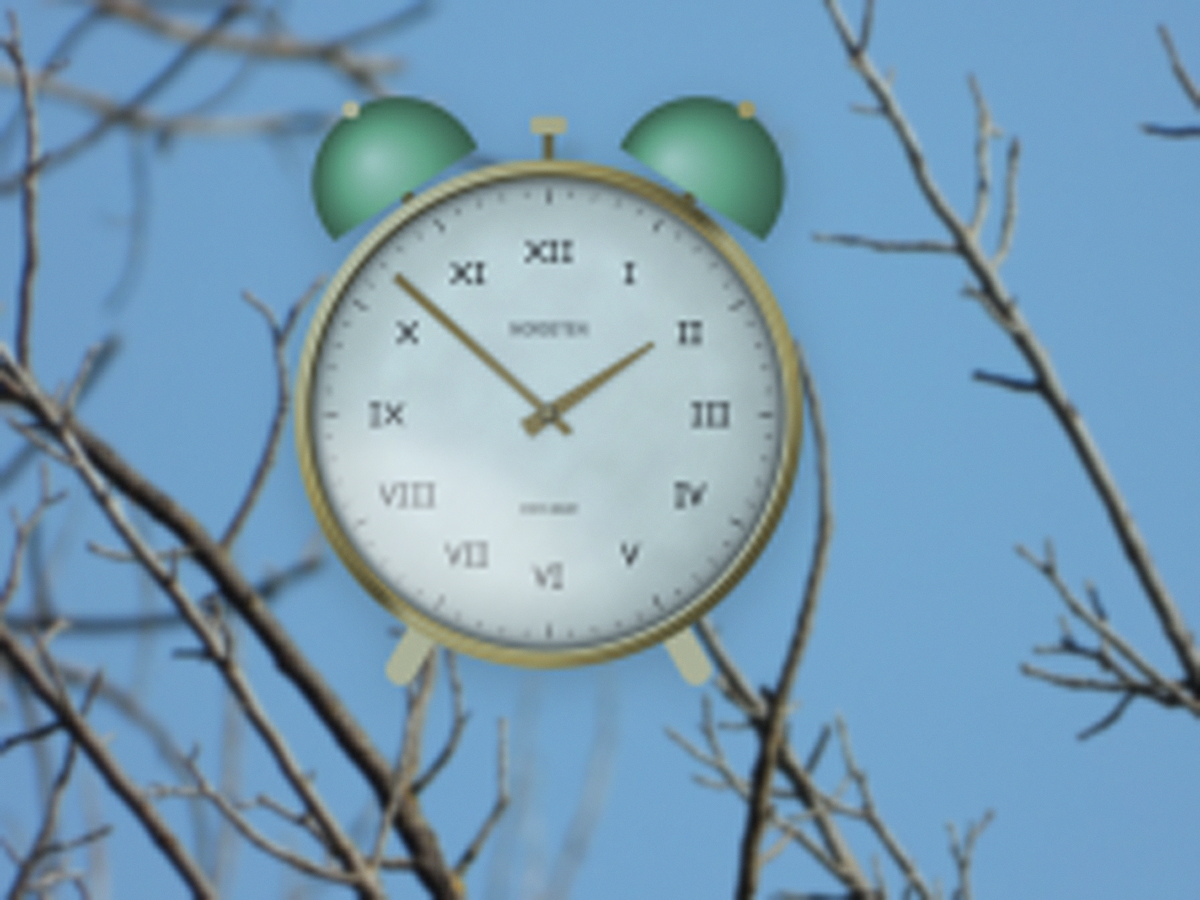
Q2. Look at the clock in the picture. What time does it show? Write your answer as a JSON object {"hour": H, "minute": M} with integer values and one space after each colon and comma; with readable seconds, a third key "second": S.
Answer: {"hour": 1, "minute": 52}
